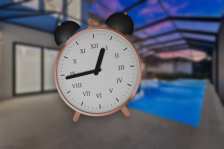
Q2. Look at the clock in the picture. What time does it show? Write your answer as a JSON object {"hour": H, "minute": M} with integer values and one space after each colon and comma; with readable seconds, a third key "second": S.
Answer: {"hour": 12, "minute": 44}
